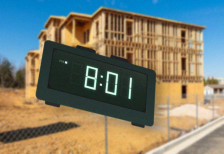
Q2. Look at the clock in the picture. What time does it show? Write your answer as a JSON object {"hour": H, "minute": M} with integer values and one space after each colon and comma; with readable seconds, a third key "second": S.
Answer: {"hour": 8, "minute": 1}
